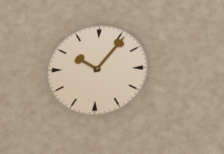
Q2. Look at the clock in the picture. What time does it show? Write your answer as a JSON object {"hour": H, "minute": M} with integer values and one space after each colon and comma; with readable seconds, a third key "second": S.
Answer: {"hour": 10, "minute": 6}
